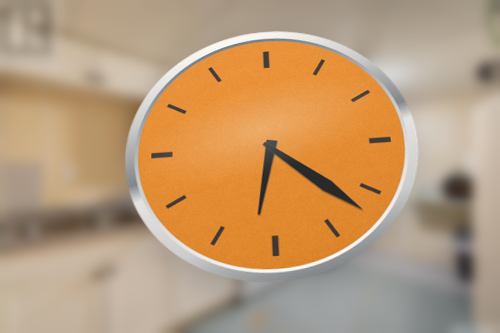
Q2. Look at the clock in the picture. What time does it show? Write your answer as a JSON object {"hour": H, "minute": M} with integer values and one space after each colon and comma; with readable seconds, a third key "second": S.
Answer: {"hour": 6, "minute": 22}
